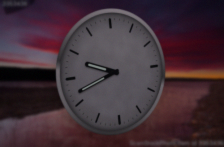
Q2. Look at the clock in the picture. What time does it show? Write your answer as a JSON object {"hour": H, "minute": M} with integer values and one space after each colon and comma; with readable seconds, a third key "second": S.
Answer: {"hour": 9, "minute": 42}
